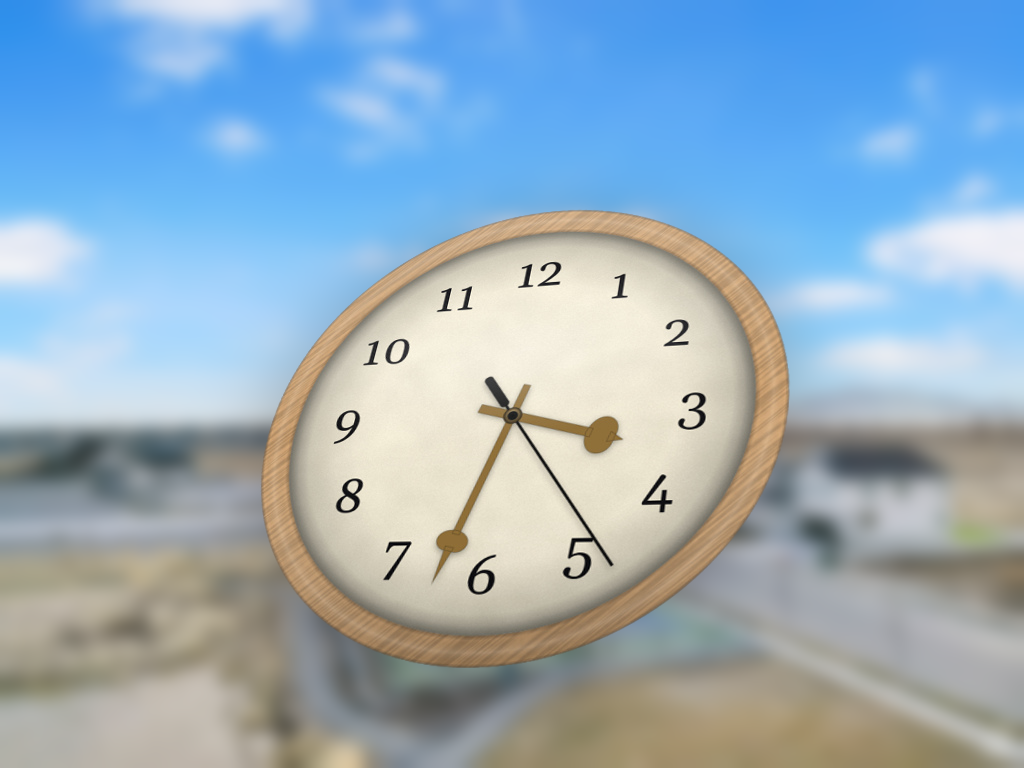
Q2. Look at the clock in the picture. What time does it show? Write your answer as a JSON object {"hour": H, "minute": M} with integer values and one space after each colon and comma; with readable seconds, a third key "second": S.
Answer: {"hour": 3, "minute": 32, "second": 24}
